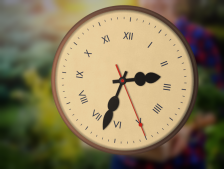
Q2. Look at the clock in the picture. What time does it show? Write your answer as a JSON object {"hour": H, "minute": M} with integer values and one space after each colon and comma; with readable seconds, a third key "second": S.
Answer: {"hour": 2, "minute": 32, "second": 25}
